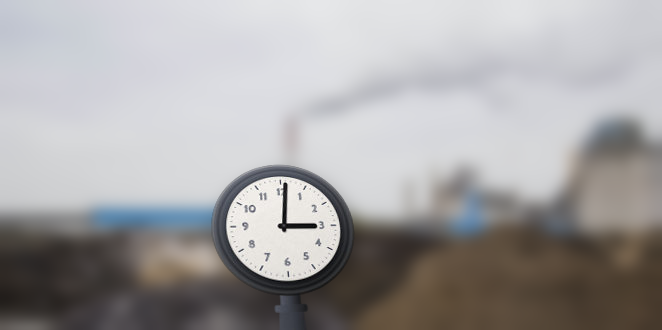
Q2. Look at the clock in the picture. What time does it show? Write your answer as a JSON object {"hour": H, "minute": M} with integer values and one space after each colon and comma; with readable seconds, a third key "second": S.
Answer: {"hour": 3, "minute": 1}
